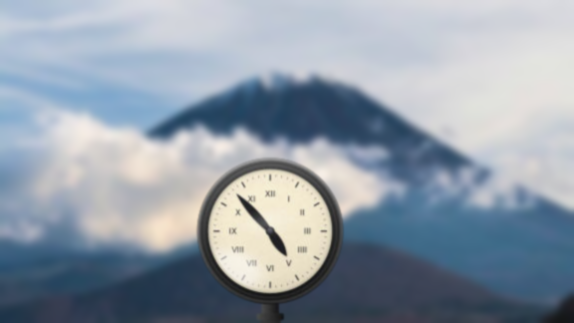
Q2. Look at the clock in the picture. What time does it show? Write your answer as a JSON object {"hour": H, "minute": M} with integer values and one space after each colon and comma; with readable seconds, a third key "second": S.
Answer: {"hour": 4, "minute": 53}
